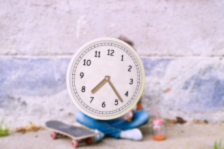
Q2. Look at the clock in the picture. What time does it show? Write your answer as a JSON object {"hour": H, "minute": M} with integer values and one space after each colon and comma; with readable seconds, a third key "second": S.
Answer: {"hour": 7, "minute": 23}
